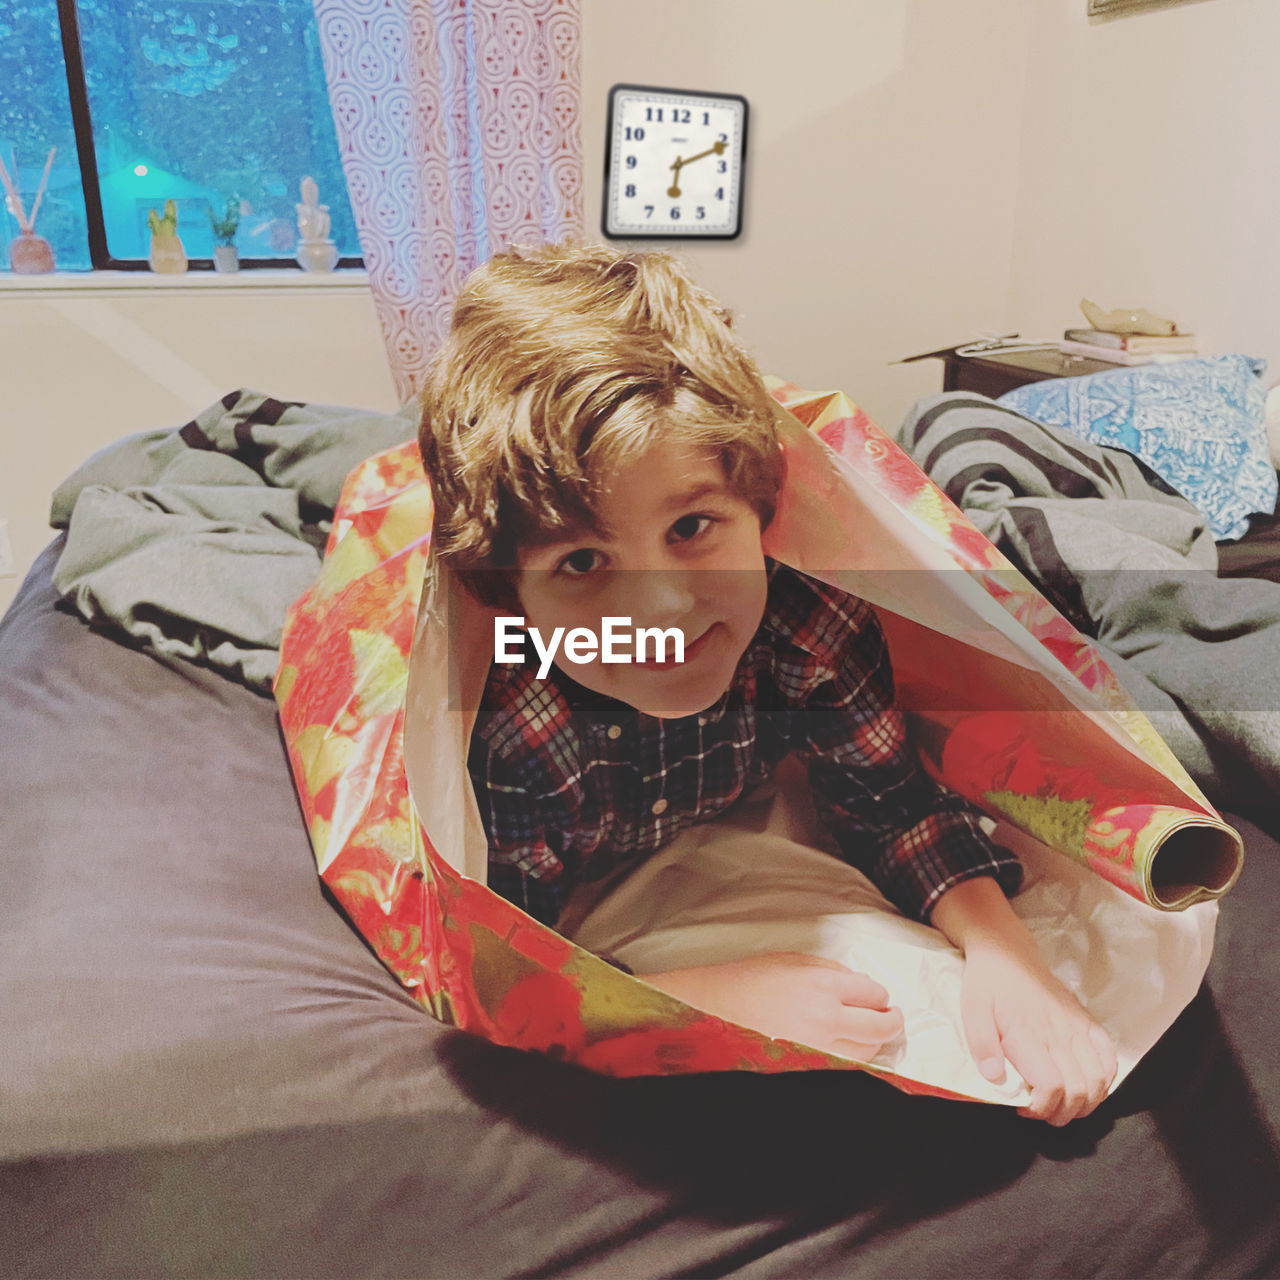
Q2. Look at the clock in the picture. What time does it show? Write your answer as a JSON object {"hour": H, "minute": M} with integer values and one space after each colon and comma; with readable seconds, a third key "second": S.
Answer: {"hour": 6, "minute": 11}
